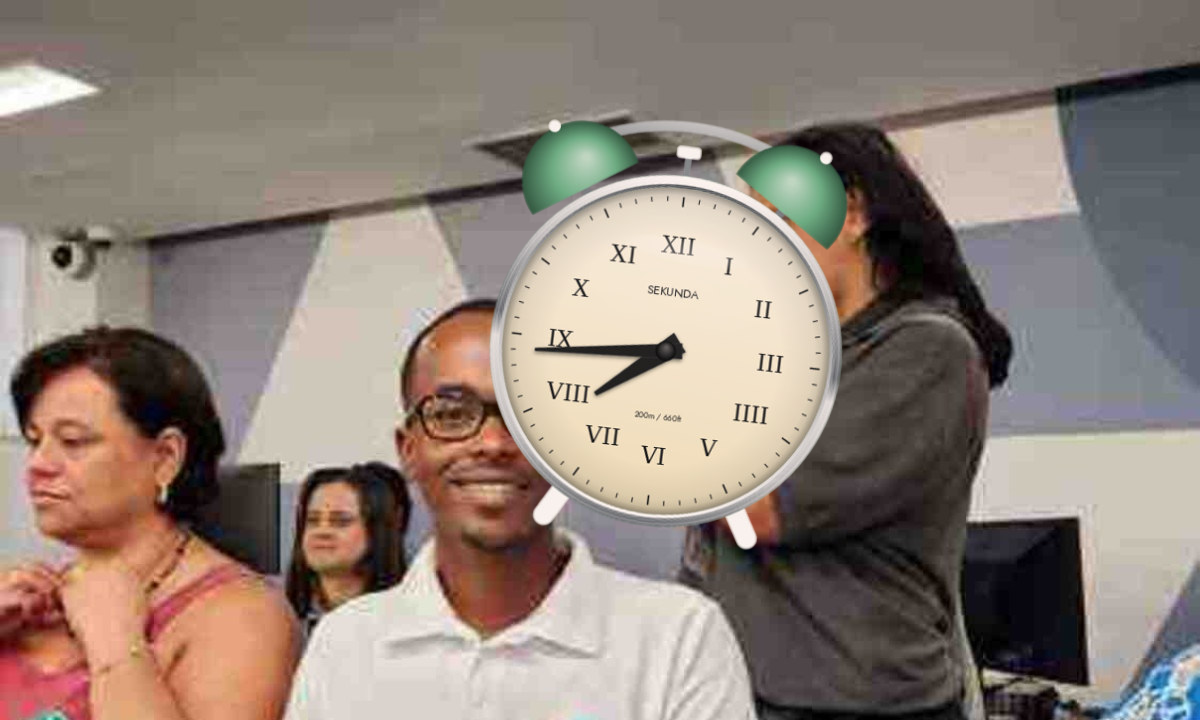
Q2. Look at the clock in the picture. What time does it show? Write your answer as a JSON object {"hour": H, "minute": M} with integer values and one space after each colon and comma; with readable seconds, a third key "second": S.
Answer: {"hour": 7, "minute": 44}
